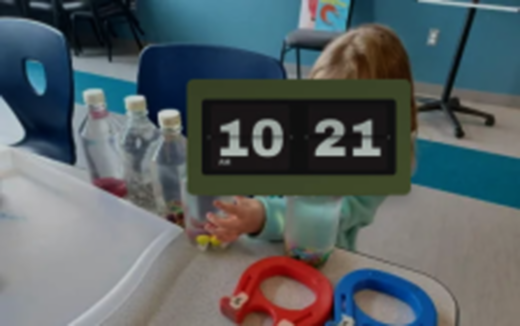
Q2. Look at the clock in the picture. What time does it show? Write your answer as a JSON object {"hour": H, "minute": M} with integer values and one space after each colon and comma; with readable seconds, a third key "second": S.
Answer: {"hour": 10, "minute": 21}
